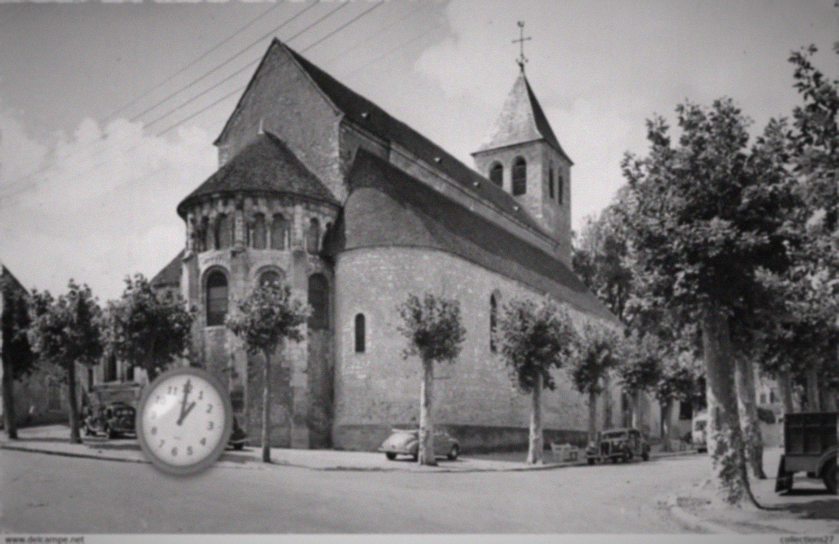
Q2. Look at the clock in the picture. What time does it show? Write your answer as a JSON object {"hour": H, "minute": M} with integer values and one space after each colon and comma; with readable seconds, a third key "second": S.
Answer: {"hour": 1, "minute": 0}
